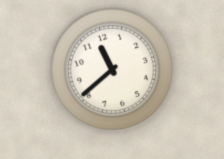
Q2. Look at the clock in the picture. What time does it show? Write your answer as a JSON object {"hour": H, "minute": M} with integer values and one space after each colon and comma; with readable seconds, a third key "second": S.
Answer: {"hour": 11, "minute": 41}
